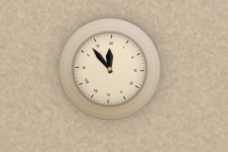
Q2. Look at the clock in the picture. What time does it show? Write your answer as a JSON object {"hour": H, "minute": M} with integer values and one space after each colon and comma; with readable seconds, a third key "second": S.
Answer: {"hour": 11, "minute": 53}
